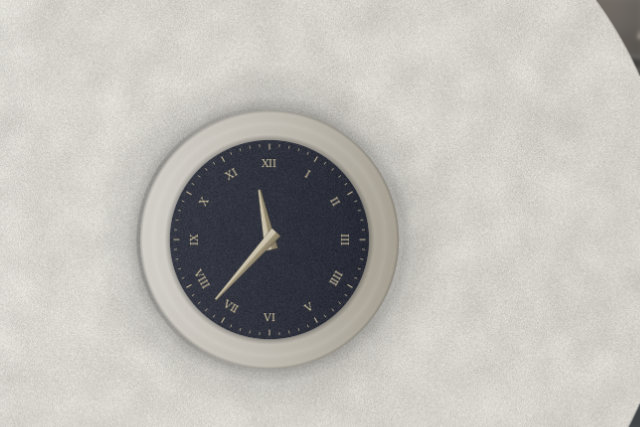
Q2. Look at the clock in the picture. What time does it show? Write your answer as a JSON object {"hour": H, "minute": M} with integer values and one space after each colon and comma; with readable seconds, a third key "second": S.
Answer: {"hour": 11, "minute": 37}
